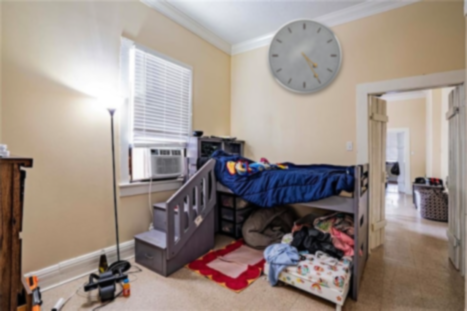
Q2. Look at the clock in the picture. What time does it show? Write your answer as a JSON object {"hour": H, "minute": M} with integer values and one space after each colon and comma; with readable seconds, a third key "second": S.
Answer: {"hour": 4, "minute": 25}
